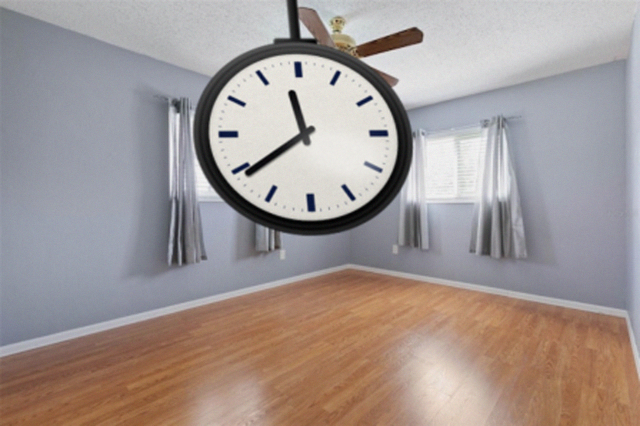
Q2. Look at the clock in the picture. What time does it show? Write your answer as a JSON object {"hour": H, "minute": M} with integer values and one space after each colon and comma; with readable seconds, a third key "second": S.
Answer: {"hour": 11, "minute": 39}
